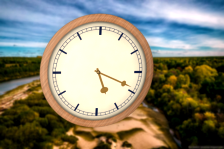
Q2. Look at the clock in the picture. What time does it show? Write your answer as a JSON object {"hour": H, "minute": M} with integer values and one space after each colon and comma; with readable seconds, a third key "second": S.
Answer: {"hour": 5, "minute": 19}
